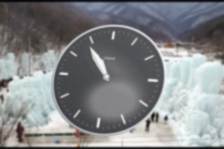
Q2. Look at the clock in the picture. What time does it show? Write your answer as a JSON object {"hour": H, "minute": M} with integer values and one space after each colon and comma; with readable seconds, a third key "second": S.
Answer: {"hour": 10, "minute": 54}
